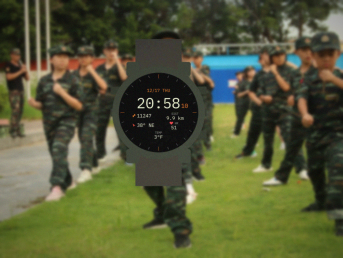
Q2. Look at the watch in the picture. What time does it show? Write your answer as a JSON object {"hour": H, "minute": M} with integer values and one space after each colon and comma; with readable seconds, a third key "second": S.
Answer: {"hour": 20, "minute": 58}
